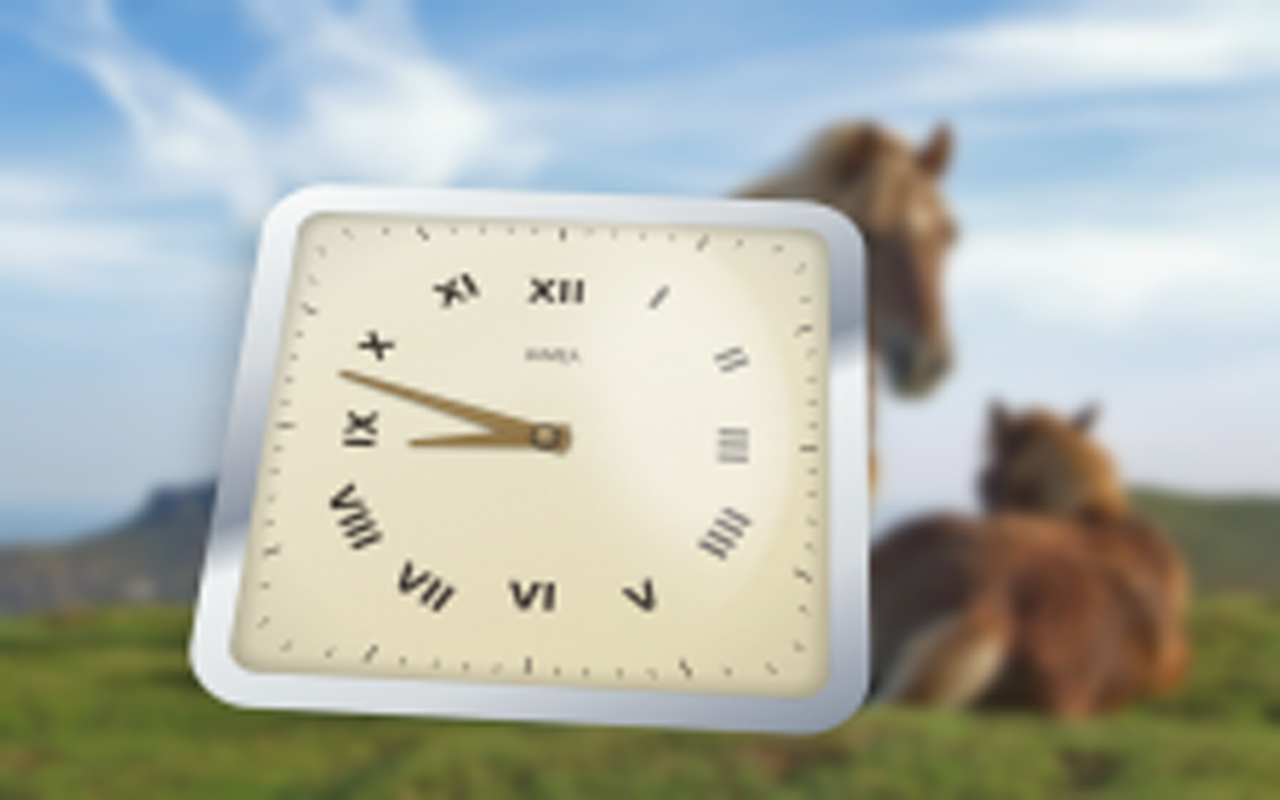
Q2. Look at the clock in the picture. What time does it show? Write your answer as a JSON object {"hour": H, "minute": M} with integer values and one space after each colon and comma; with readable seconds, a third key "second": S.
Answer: {"hour": 8, "minute": 48}
